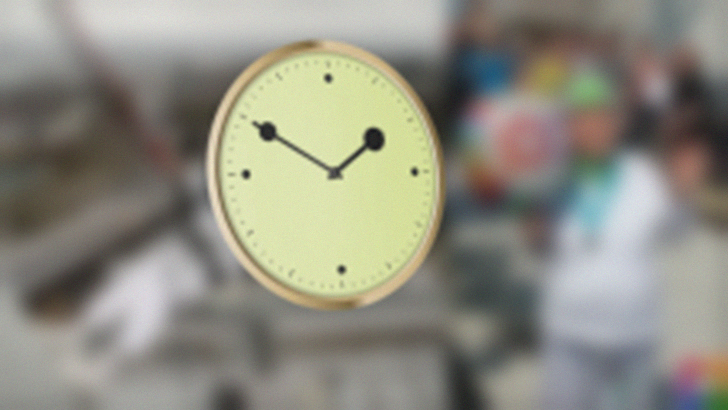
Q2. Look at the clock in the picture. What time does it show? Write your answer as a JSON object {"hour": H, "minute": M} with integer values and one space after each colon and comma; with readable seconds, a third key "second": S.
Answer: {"hour": 1, "minute": 50}
